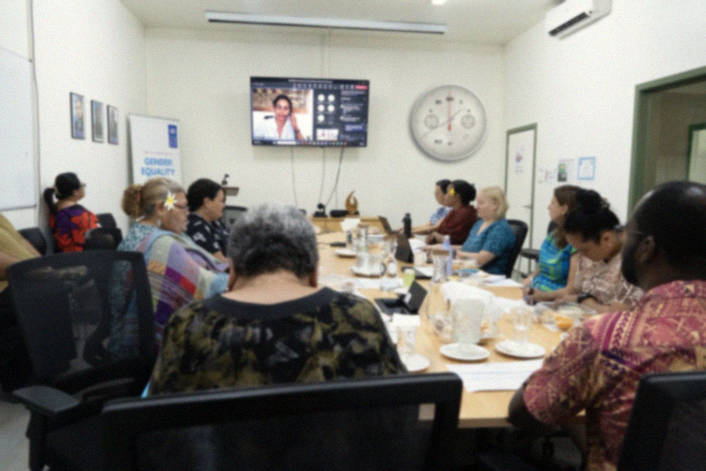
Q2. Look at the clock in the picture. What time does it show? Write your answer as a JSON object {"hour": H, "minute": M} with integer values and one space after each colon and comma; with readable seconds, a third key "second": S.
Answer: {"hour": 1, "minute": 40}
